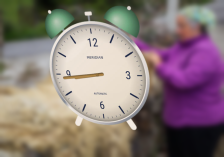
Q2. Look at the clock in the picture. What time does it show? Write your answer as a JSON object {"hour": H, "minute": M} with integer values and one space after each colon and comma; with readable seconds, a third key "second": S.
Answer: {"hour": 8, "minute": 44}
